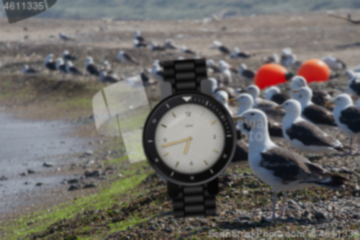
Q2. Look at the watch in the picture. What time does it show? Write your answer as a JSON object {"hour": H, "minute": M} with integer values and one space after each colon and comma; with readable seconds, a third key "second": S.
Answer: {"hour": 6, "minute": 43}
